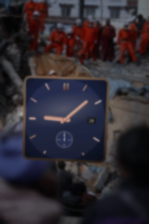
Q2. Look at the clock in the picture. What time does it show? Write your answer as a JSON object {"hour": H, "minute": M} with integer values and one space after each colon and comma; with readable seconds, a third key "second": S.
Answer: {"hour": 9, "minute": 8}
